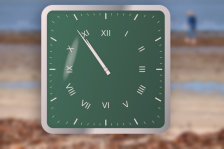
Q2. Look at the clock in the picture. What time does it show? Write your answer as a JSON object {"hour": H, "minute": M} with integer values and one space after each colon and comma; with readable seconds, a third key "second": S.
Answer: {"hour": 10, "minute": 54}
